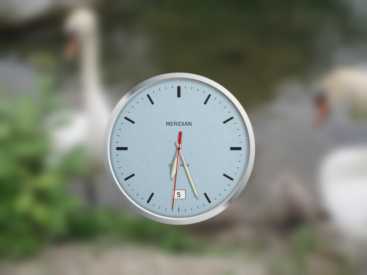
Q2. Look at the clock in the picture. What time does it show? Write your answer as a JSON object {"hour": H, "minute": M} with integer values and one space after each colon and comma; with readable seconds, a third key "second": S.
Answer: {"hour": 6, "minute": 26, "second": 31}
